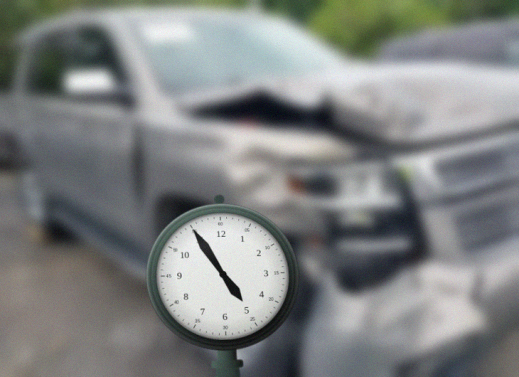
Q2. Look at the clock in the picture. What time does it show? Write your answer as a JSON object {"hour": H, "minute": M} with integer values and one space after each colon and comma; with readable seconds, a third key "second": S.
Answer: {"hour": 4, "minute": 55}
